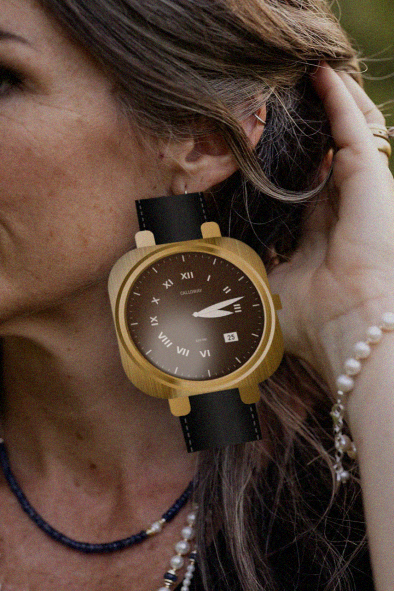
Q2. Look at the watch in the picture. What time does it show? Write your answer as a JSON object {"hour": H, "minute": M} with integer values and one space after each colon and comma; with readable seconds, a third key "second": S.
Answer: {"hour": 3, "minute": 13}
